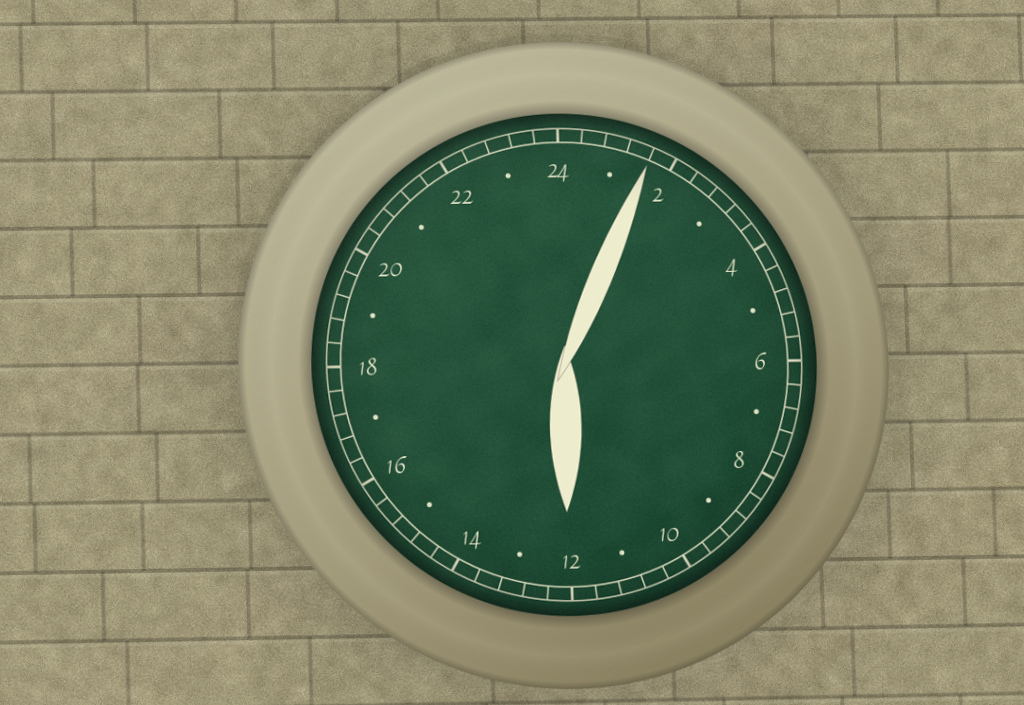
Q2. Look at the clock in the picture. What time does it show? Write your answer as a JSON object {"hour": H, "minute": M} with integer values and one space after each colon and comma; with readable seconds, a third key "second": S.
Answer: {"hour": 12, "minute": 4}
